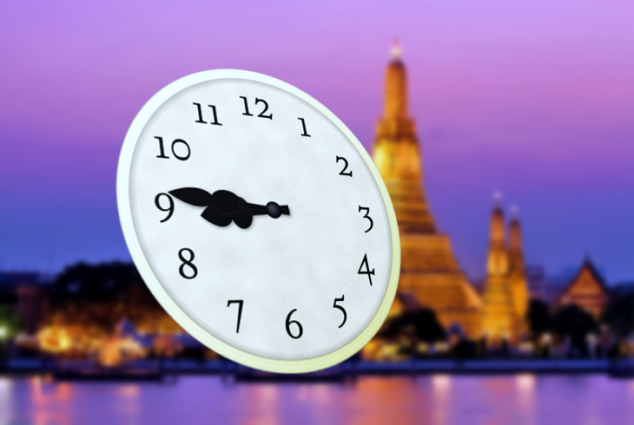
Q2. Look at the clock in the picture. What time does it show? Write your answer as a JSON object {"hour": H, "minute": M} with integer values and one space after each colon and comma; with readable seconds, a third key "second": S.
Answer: {"hour": 8, "minute": 46}
